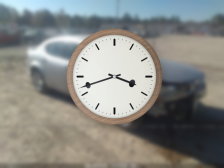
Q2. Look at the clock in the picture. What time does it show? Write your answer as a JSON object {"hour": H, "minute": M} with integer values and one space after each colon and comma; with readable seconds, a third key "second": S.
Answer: {"hour": 3, "minute": 42}
